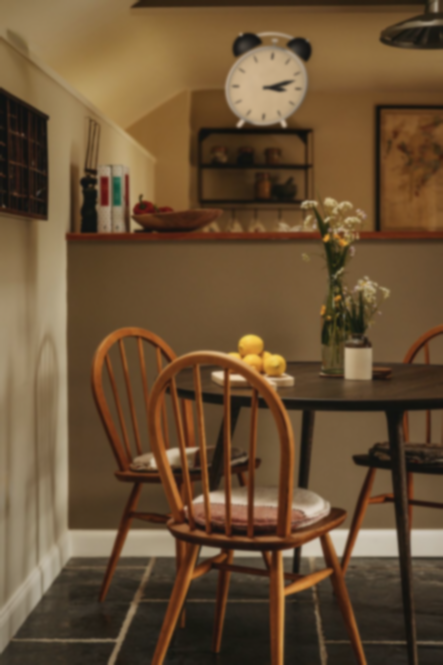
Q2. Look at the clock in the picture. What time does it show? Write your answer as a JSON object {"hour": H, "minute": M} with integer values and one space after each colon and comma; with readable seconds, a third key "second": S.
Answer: {"hour": 3, "minute": 12}
